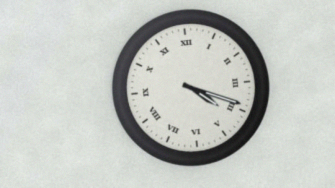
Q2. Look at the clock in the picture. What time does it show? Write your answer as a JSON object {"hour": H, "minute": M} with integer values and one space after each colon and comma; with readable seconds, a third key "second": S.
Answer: {"hour": 4, "minute": 19}
